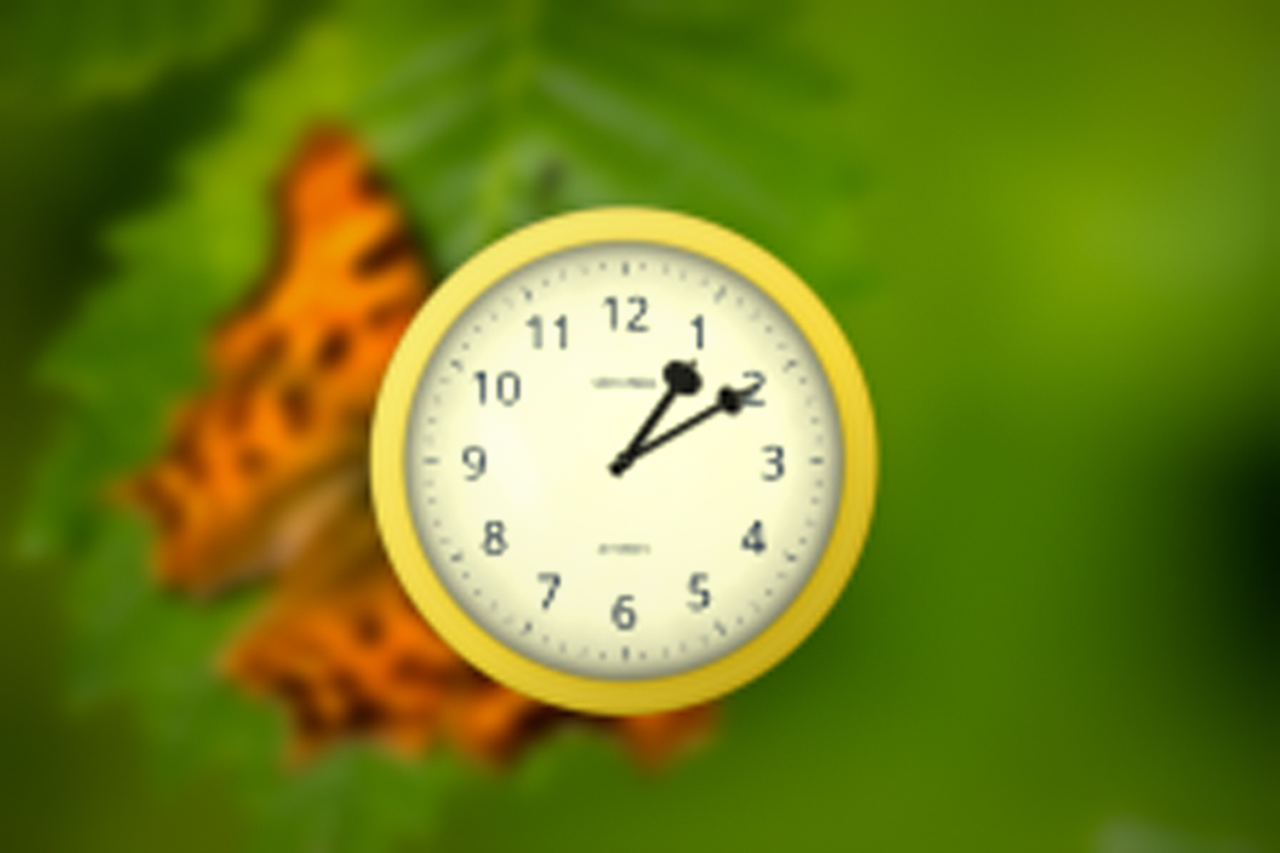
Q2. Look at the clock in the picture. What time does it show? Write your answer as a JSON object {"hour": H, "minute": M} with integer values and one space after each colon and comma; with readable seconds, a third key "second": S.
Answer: {"hour": 1, "minute": 10}
